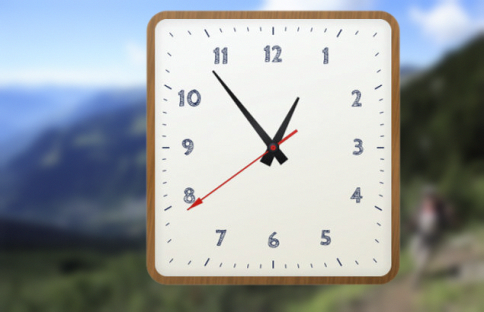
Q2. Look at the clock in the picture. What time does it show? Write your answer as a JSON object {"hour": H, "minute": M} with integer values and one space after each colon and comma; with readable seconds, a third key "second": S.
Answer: {"hour": 12, "minute": 53, "second": 39}
